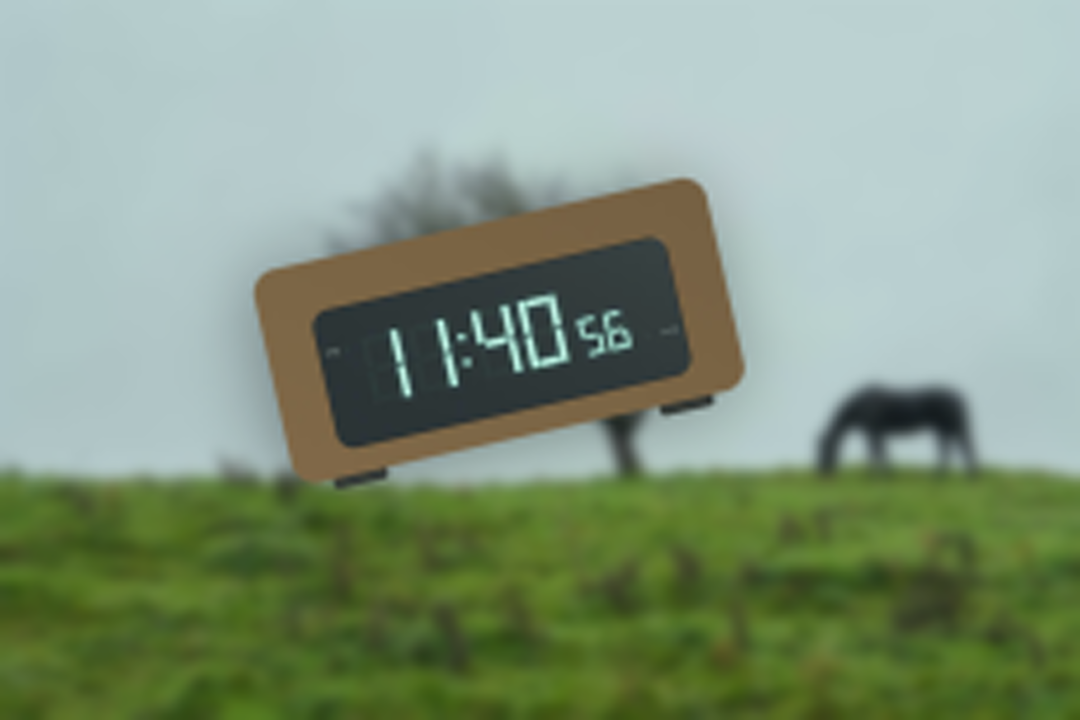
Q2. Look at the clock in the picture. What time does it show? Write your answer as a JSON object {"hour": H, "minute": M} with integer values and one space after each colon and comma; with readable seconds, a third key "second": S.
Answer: {"hour": 11, "minute": 40, "second": 56}
